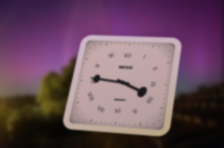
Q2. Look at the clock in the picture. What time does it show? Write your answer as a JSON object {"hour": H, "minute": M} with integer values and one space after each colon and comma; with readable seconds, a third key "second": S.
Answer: {"hour": 3, "minute": 46}
